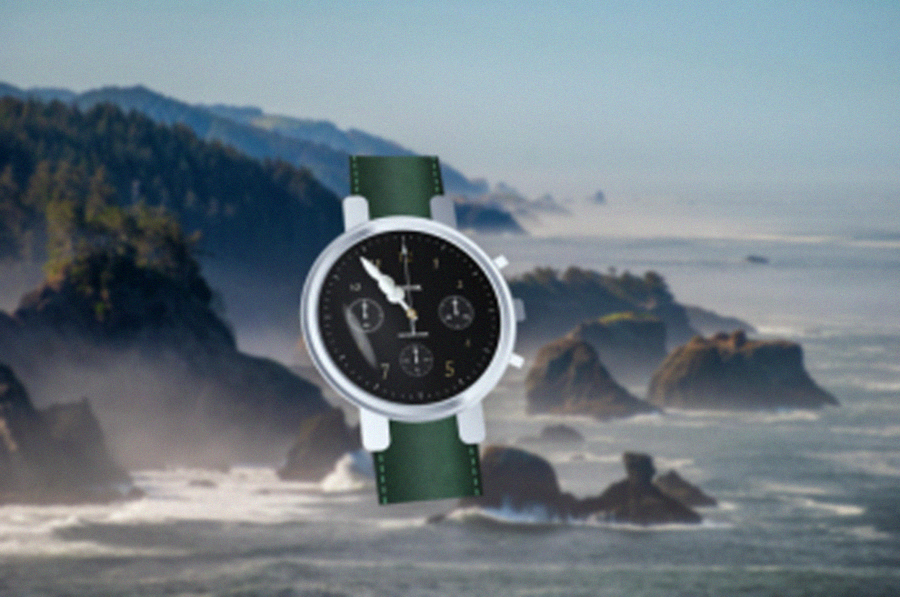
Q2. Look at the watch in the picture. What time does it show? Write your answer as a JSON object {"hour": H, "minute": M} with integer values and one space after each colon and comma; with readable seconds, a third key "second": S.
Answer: {"hour": 10, "minute": 54}
